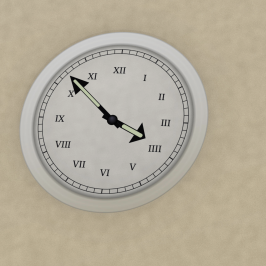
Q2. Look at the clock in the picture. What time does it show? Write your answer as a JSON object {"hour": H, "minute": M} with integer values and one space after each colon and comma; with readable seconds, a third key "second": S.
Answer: {"hour": 3, "minute": 52}
